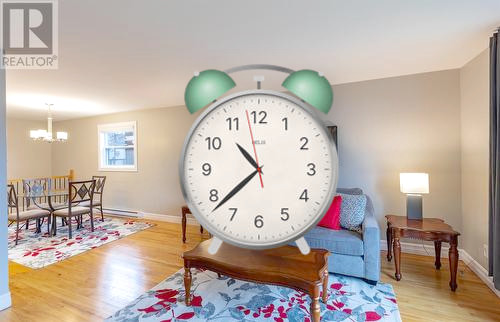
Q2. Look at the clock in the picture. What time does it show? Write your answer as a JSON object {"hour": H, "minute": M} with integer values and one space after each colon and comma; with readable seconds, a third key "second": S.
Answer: {"hour": 10, "minute": 37, "second": 58}
